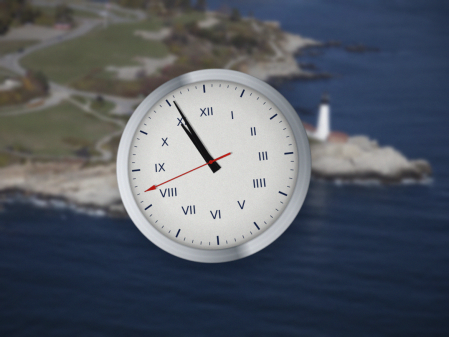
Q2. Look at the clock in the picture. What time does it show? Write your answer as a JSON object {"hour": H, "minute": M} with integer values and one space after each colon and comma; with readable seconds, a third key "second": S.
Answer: {"hour": 10, "minute": 55, "second": 42}
